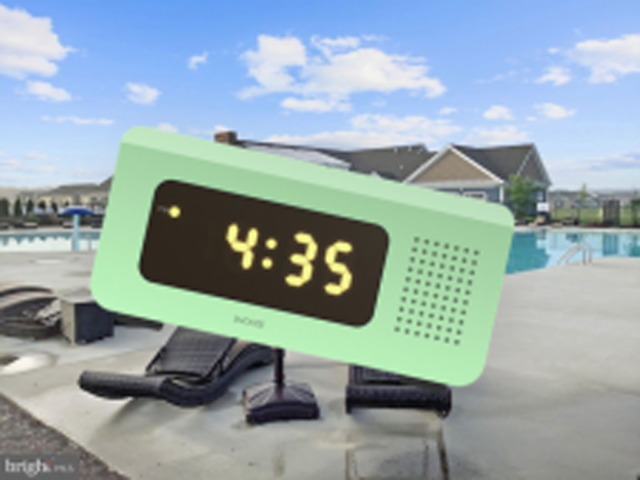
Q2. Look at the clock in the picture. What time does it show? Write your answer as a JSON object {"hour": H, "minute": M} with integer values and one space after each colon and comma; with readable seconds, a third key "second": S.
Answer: {"hour": 4, "minute": 35}
